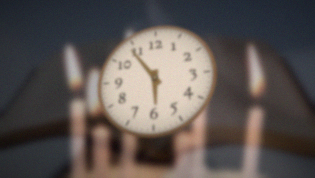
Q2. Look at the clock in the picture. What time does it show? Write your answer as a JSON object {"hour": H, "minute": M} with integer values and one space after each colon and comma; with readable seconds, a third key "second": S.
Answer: {"hour": 5, "minute": 54}
